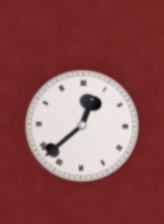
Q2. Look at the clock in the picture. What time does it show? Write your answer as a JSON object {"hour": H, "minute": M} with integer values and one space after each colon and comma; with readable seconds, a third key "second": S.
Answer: {"hour": 12, "minute": 38}
